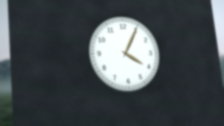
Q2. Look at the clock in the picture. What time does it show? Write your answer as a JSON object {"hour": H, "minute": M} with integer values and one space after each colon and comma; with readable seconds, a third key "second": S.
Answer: {"hour": 4, "minute": 5}
